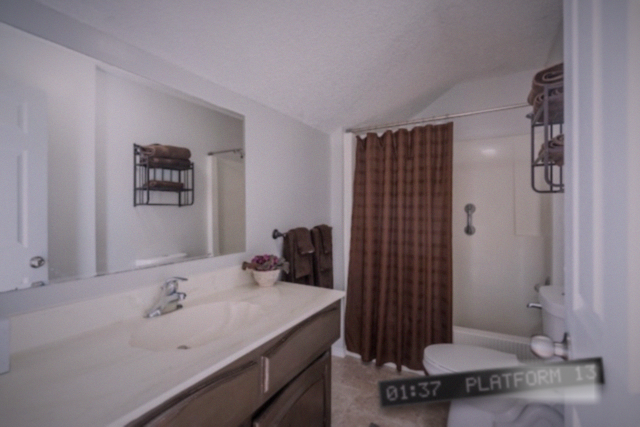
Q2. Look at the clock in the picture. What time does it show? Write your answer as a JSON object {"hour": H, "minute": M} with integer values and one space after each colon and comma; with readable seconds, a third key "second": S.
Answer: {"hour": 1, "minute": 37}
